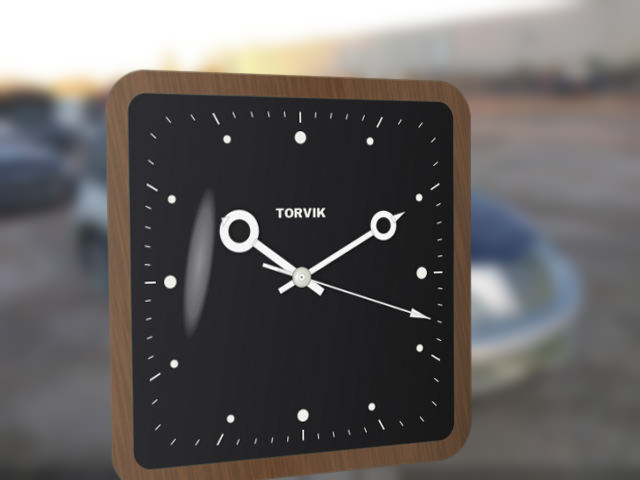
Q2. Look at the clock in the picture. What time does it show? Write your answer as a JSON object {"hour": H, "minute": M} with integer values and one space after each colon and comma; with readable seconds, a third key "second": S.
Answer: {"hour": 10, "minute": 10, "second": 18}
